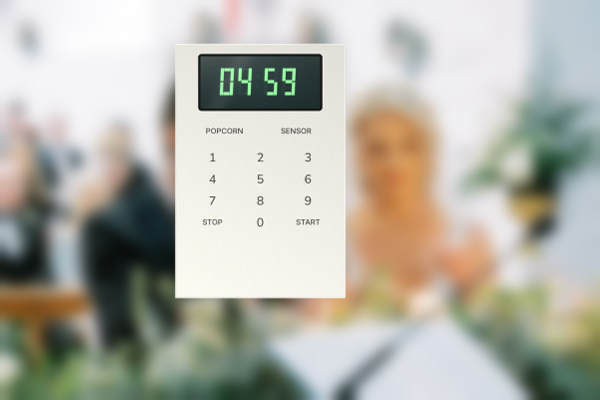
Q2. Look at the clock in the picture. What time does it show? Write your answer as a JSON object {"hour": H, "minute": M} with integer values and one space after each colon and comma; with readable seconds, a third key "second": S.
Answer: {"hour": 4, "minute": 59}
